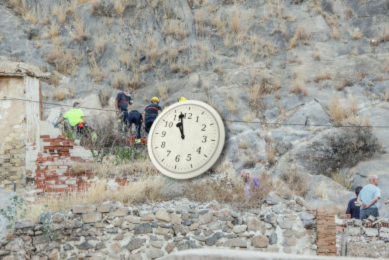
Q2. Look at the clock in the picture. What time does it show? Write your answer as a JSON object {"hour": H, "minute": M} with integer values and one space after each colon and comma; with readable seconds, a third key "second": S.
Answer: {"hour": 10, "minute": 57}
